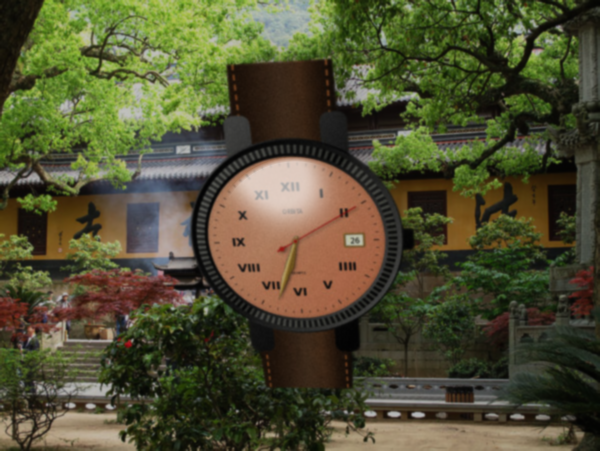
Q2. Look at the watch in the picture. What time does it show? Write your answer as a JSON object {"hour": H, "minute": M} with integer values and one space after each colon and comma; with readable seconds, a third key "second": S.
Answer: {"hour": 6, "minute": 33, "second": 10}
